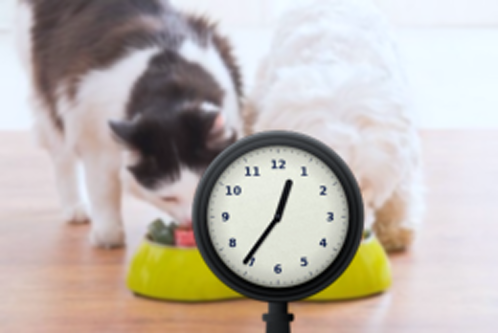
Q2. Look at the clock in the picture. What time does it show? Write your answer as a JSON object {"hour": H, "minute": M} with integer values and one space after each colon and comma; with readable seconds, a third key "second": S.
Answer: {"hour": 12, "minute": 36}
